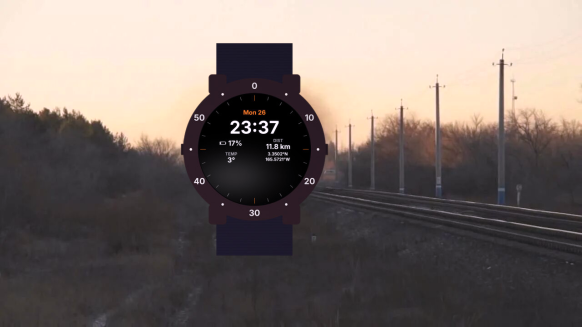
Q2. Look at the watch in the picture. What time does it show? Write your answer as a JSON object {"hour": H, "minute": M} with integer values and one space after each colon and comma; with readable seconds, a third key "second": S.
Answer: {"hour": 23, "minute": 37}
